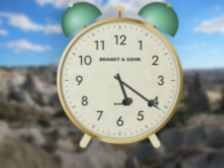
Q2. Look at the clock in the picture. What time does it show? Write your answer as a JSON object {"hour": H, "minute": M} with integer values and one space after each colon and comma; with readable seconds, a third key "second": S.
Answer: {"hour": 5, "minute": 21}
